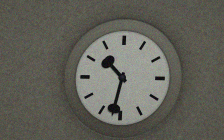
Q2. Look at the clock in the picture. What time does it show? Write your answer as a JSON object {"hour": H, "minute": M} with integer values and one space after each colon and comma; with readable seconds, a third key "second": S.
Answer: {"hour": 10, "minute": 32}
